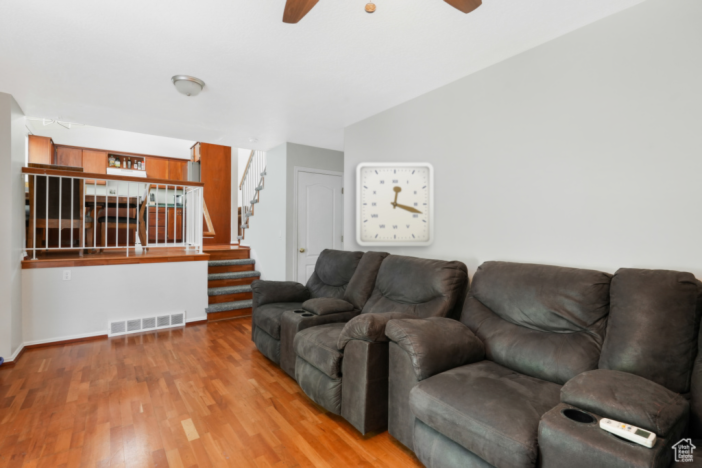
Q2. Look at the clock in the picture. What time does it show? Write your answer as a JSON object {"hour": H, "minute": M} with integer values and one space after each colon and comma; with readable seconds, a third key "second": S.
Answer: {"hour": 12, "minute": 18}
